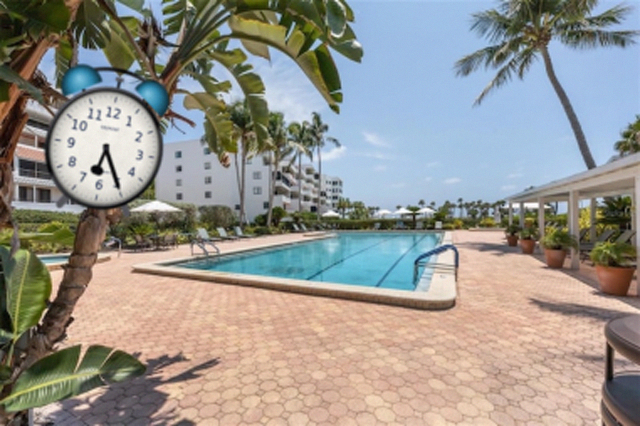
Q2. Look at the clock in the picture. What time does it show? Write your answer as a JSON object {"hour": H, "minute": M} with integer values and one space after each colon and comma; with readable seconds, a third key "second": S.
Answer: {"hour": 6, "minute": 25}
